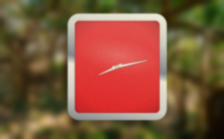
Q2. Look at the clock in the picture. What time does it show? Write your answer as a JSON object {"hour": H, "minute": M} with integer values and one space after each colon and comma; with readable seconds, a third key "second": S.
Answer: {"hour": 8, "minute": 13}
